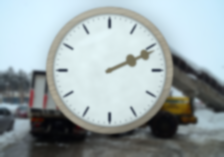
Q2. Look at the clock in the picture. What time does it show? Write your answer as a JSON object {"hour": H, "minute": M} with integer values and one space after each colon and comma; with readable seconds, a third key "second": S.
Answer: {"hour": 2, "minute": 11}
